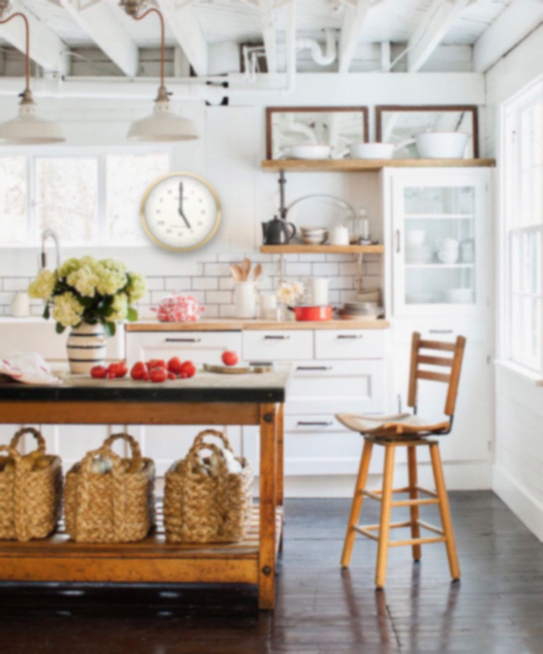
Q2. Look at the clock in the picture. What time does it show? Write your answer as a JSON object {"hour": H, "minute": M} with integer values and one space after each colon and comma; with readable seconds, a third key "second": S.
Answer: {"hour": 5, "minute": 0}
